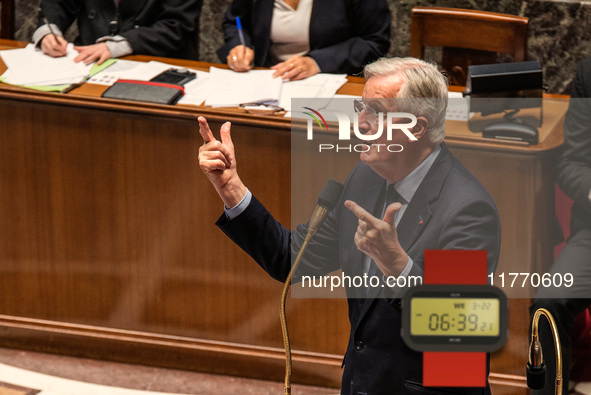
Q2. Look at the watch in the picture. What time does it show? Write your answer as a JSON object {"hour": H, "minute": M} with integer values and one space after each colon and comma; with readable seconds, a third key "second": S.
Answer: {"hour": 6, "minute": 39}
